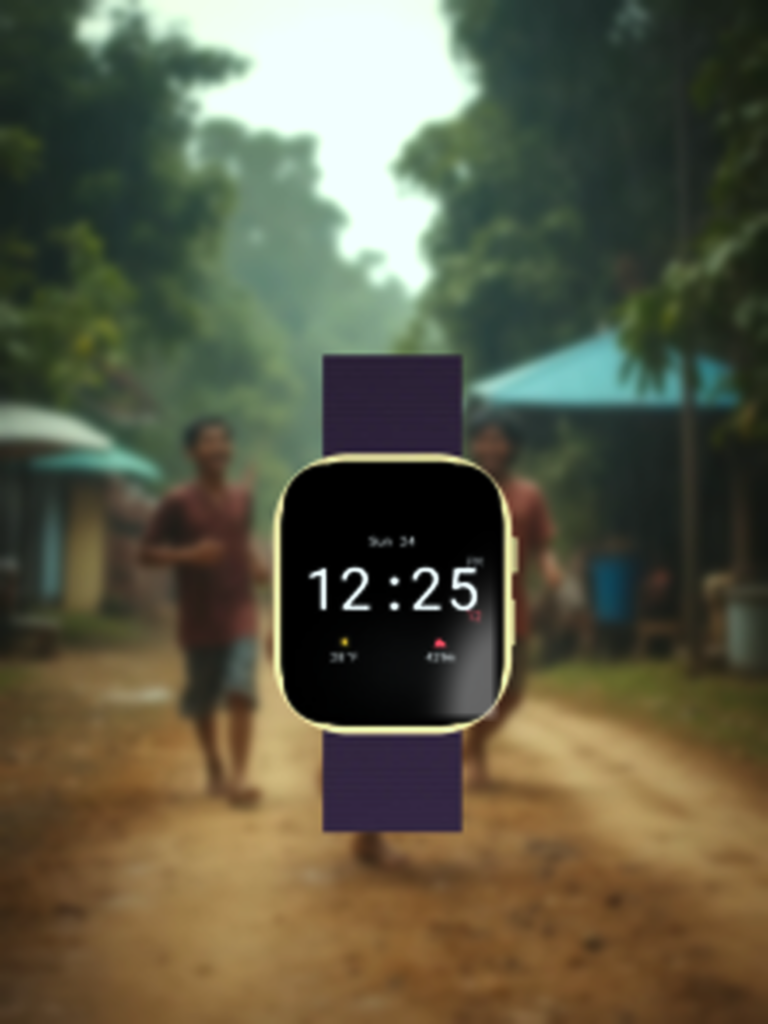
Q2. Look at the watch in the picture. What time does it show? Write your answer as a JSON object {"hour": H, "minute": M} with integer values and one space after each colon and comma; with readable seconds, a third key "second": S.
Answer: {"hour": 12, "minute": 25}
